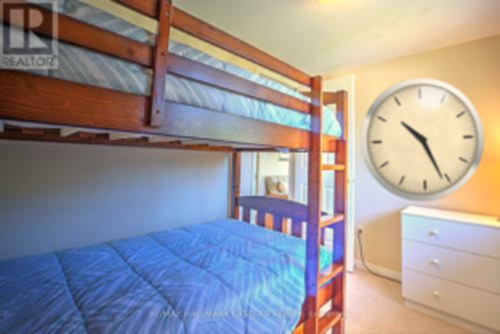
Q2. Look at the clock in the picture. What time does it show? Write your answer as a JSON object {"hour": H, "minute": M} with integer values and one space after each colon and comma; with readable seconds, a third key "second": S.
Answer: {"hour": 10, "minute": 26}
